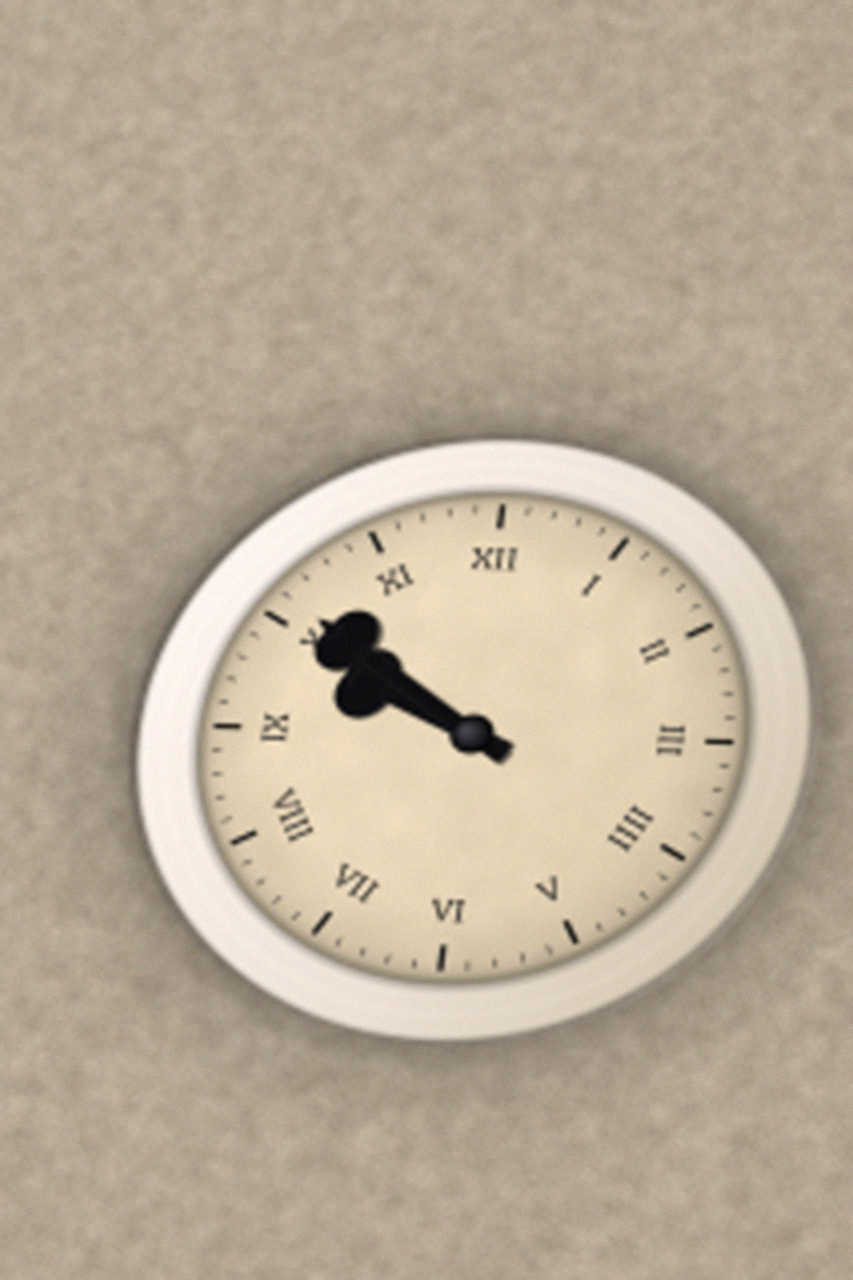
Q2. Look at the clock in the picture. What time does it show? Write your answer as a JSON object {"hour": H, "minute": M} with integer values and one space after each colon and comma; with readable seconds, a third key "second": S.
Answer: {"hour": 9, "minute": 51}
